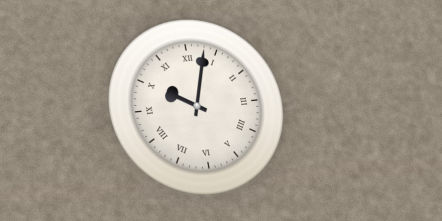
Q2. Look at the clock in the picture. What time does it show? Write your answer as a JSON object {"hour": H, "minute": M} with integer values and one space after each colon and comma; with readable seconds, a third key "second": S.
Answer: {"hour": 10, "minute": 3}
